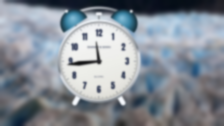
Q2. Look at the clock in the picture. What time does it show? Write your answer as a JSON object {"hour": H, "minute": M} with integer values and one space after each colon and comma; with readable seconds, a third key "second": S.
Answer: {"hour": 11, "minute": 44}
